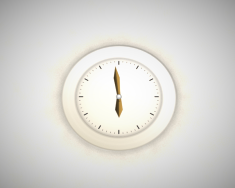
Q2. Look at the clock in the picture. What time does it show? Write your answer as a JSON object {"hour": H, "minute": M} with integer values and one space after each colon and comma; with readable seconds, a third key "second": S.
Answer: {"hour": 5, "minute": 59}
